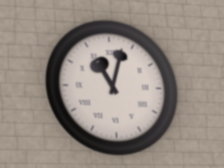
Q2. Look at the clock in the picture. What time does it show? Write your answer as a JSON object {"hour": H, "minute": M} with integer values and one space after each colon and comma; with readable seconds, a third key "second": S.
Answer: {"hour": 11, "minute": 3}
